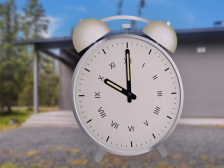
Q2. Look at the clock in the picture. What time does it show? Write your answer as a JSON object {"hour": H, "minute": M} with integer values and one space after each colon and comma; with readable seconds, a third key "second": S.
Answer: {"hour": 10, "minute": 0}
